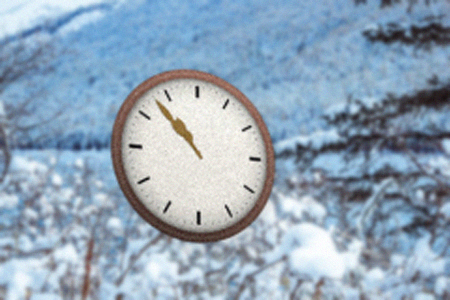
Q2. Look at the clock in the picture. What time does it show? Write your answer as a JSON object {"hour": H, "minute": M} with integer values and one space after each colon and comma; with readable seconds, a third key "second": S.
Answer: {"hour": 10, "minute": 53}
